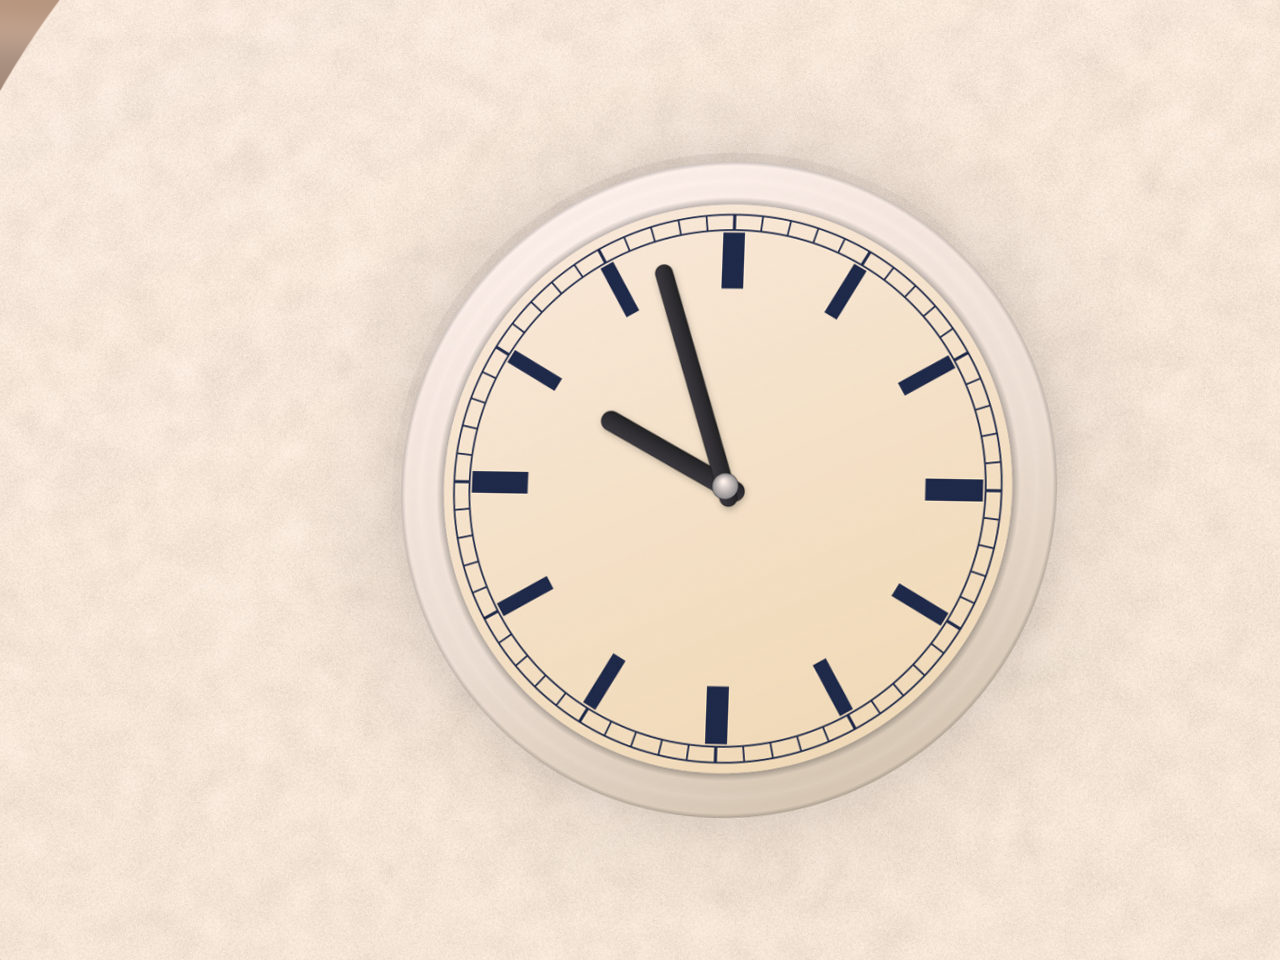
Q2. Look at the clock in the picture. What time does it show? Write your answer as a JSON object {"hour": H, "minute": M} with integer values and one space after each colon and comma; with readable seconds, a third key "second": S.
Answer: {"hour": 9, "minute": 57}
